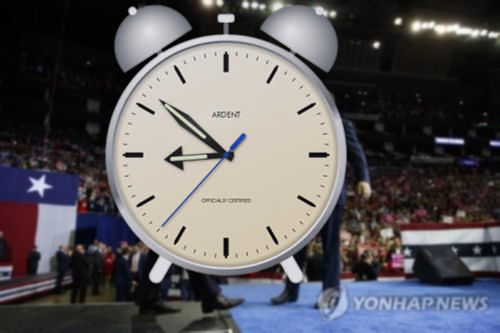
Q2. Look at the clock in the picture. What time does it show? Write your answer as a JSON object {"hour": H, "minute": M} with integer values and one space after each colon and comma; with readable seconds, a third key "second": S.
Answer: {"hour": 8, "minute": 51, "second": 37}
